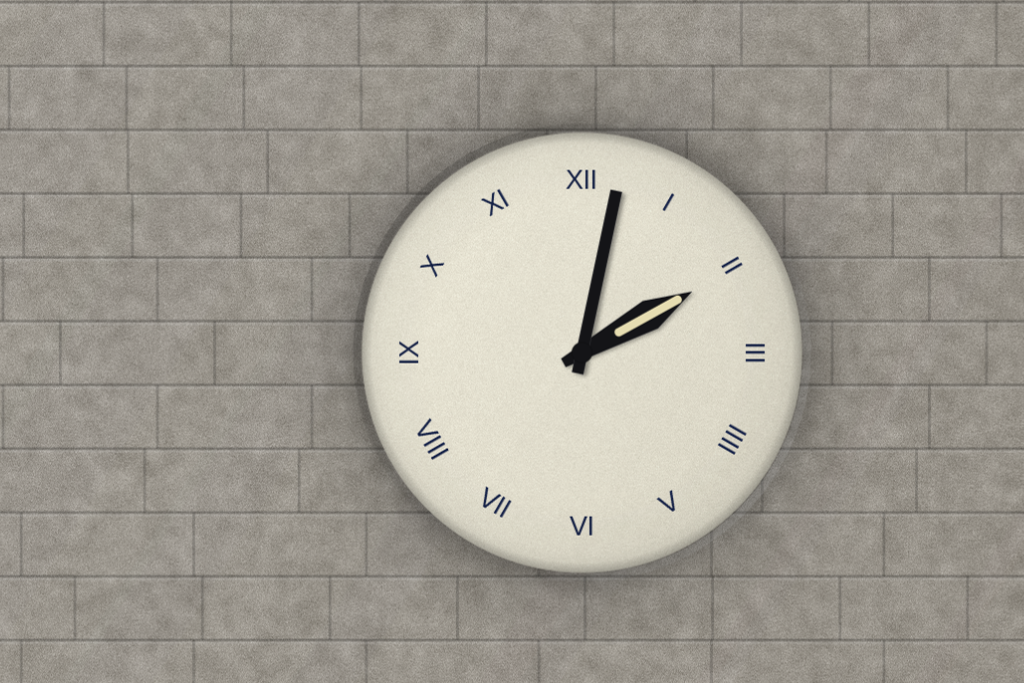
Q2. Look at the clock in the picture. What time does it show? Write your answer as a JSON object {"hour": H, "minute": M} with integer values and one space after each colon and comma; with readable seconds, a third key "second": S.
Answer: {"hour": 2, "minute": 2}
